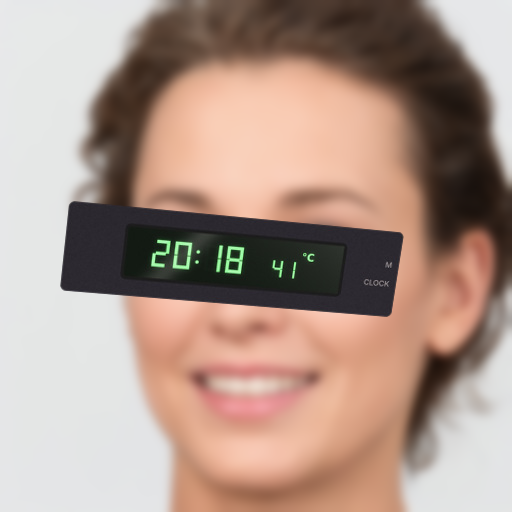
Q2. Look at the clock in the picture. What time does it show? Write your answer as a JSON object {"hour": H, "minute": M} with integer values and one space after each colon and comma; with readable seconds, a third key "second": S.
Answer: {"hour": 20, "minute": 18}
